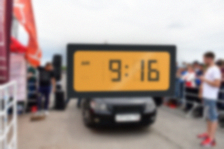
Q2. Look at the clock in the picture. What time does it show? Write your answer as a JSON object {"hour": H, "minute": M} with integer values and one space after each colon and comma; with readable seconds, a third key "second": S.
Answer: {"hour": 9, "minute": 16}
